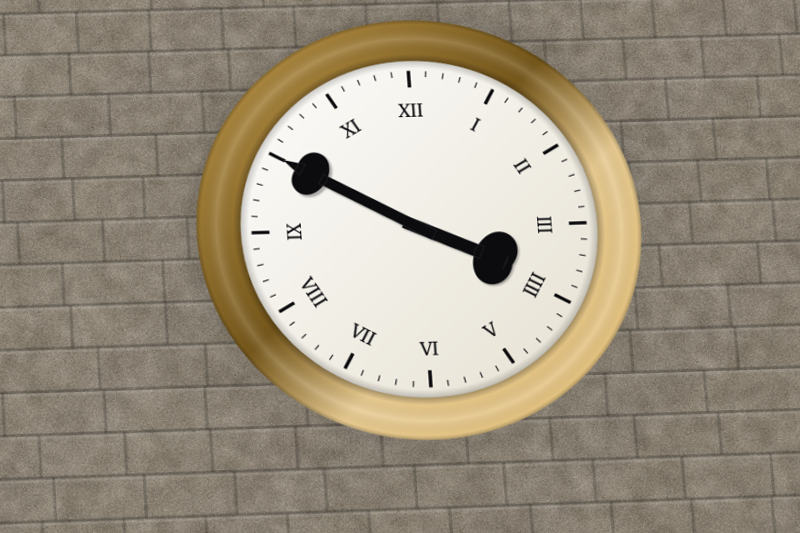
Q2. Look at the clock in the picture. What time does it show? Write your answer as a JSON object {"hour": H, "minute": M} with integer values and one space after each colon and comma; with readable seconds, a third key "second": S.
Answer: {"hour": 3, "minute": 50}
